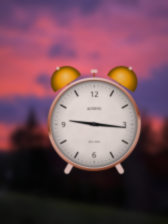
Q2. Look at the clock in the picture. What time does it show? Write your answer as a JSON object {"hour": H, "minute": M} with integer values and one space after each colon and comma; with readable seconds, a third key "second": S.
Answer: {"hour": 9, "minute": 16}
